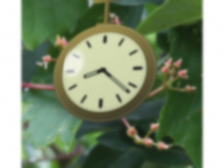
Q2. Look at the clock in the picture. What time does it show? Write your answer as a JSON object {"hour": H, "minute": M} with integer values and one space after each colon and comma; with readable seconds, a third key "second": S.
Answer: {"hour": 8, "minute": 22}
